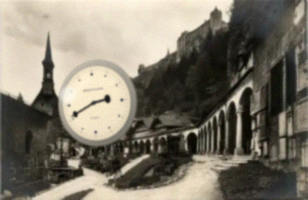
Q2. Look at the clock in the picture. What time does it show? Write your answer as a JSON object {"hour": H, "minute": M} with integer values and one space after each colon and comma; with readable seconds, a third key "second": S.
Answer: {"hour": 2, "minute": 41}
